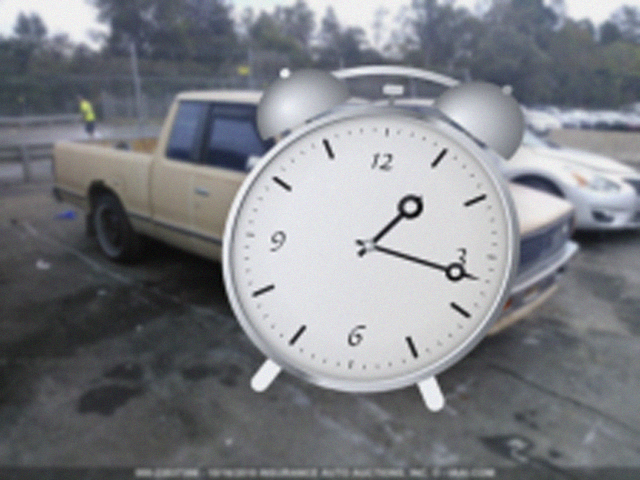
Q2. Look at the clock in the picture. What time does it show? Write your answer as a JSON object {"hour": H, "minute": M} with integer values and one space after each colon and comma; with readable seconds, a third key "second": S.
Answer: {"hour": 1, "minute": 17}
